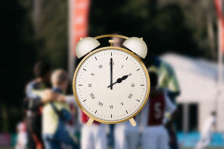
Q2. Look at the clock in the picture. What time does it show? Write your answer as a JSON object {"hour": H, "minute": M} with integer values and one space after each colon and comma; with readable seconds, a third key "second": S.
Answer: {"hour": 2, "minute": 0}
